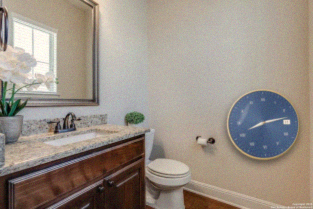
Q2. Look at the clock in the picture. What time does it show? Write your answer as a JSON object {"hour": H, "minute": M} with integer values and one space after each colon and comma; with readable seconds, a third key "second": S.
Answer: {"hour": 8, "minute": 13}
